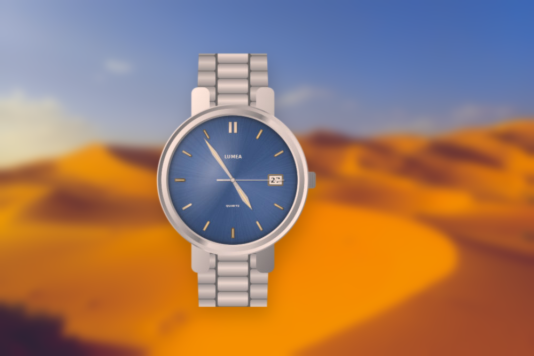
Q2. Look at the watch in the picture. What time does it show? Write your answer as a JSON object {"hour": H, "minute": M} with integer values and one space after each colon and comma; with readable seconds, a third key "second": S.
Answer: {"hour": 4, "minute": 54, "second": 15}
